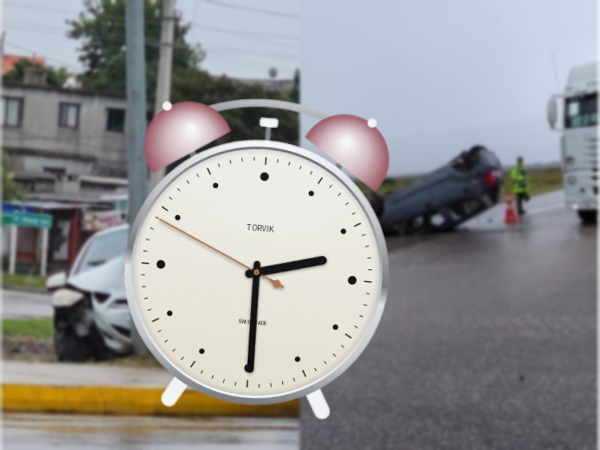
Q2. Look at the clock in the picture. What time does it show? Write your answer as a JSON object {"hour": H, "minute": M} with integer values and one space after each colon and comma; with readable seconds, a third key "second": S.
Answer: {"hour": 2, "minute": 29, "second": 49}
